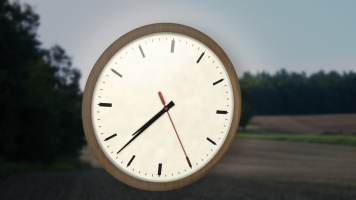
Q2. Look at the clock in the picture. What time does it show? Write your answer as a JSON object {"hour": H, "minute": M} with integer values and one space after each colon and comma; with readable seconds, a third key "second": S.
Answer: {"hour": 7, "minute": 37, "second": 25}
